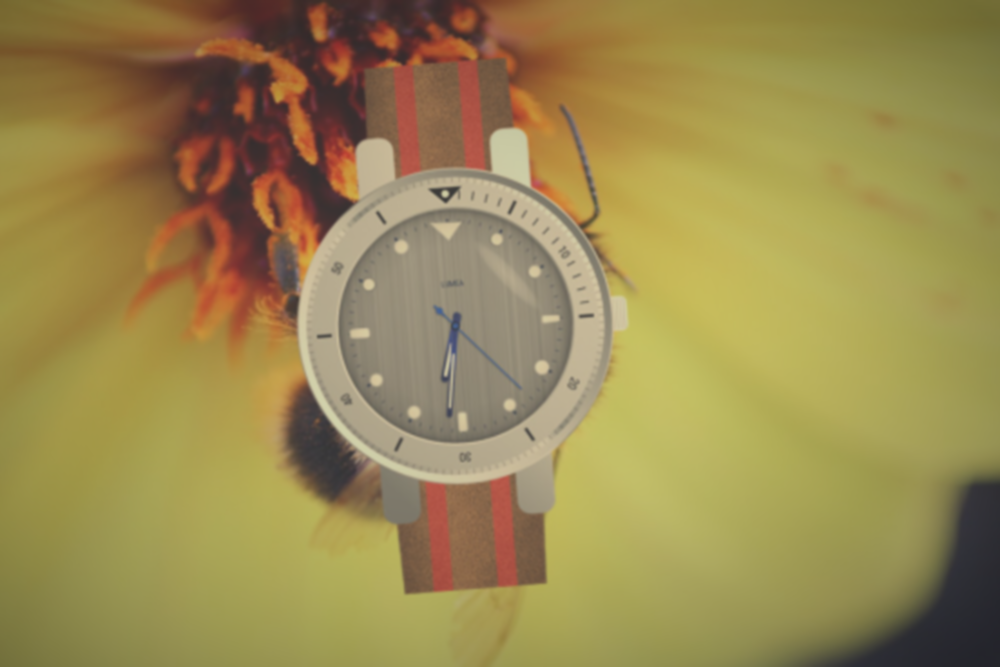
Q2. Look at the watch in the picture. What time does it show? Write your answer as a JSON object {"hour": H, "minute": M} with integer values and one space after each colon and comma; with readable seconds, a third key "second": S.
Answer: {"hour": 6, "minute": 31, "second": 23}
